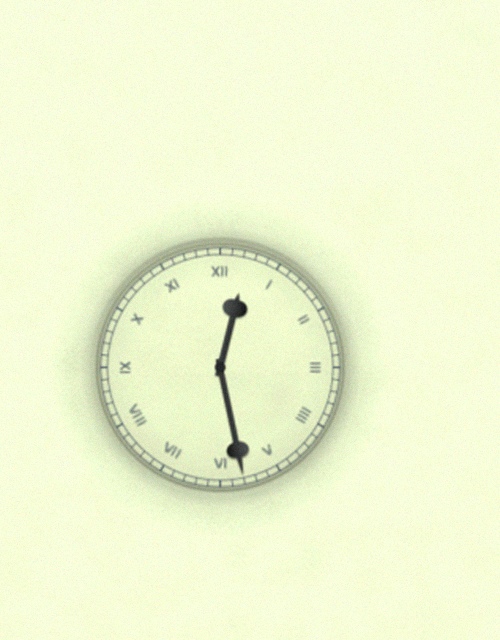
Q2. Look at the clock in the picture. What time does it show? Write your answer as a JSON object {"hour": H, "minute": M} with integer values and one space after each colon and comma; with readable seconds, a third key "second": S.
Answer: {"hour": 12, "minute": 28}
